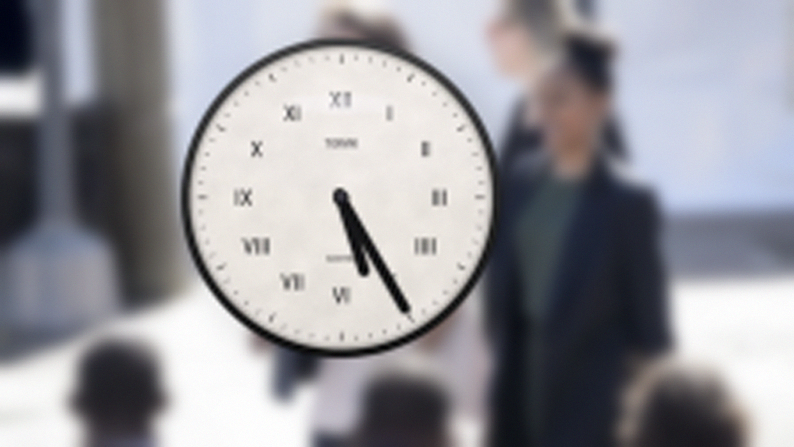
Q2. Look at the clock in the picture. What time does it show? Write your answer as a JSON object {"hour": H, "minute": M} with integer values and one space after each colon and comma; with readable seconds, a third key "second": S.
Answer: {"hour": 5, "minute": 25}
